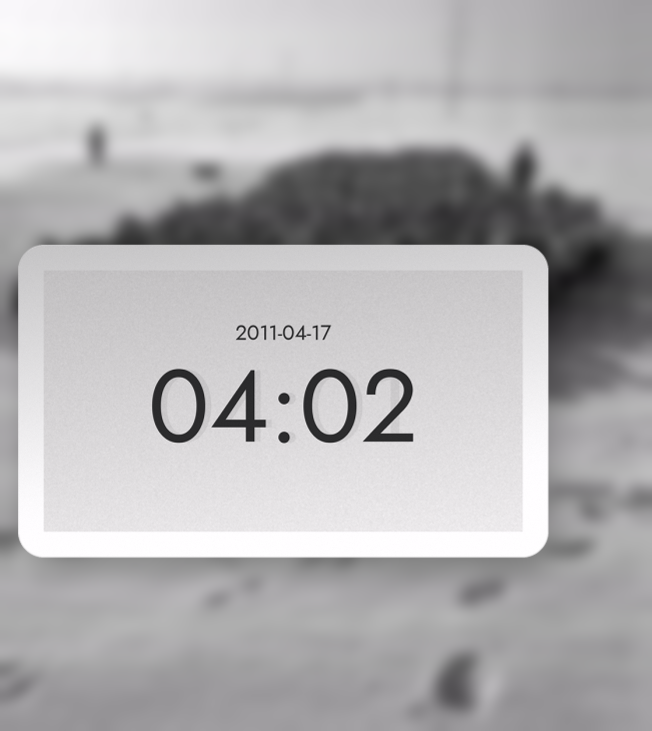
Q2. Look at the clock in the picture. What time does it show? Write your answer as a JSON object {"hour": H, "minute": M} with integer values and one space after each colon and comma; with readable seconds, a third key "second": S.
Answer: {"hour": 4, "minute": 2}
